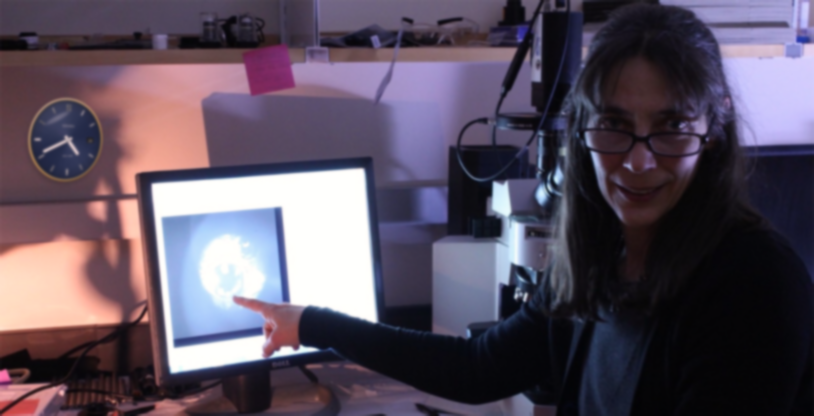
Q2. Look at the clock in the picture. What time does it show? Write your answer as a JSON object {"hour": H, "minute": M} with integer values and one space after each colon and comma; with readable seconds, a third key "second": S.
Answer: {"hour": 4, "minute": 41}
